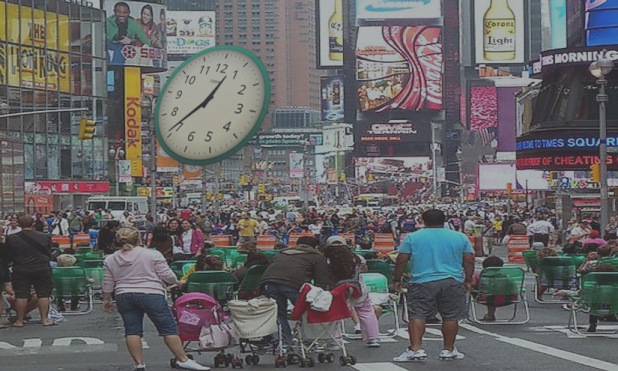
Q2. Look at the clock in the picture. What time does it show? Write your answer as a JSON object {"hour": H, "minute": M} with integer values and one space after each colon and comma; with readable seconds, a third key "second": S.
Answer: {"hour": 12, "minute": 36}
